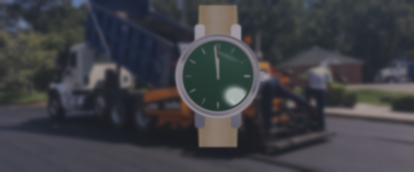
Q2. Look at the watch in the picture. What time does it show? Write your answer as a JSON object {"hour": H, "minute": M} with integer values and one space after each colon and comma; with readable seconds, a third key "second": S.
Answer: {"hour": 11, "minute": 59}
